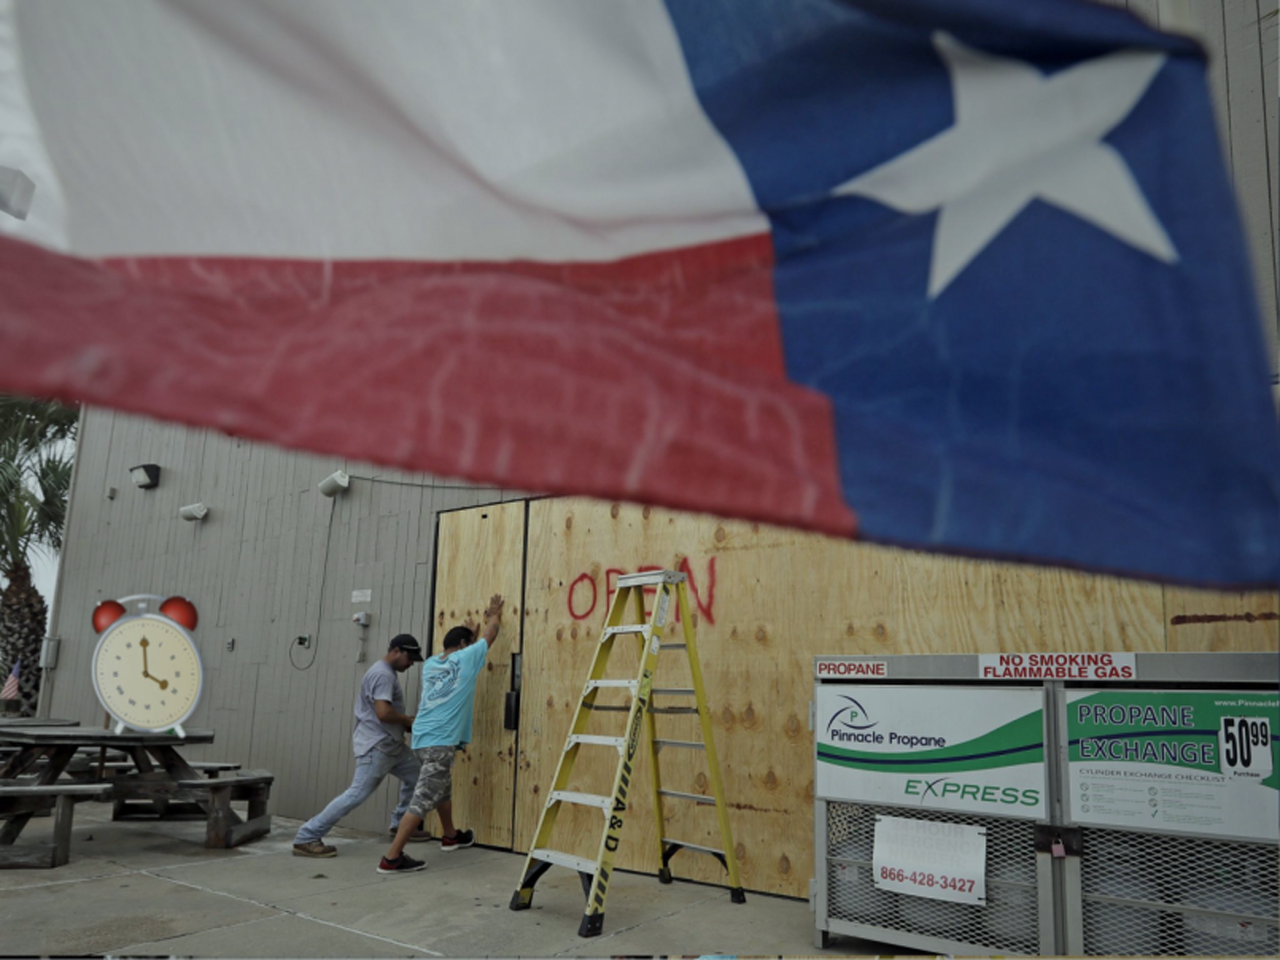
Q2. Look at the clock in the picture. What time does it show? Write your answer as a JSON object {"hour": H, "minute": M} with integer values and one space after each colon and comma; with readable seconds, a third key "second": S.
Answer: {"hour": 4, "minute": 0}
